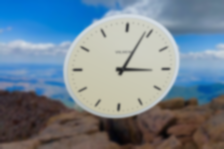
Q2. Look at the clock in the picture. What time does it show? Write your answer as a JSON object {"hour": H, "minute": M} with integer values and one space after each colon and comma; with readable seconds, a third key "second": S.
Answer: {"hour": 3, "minute": 4}
